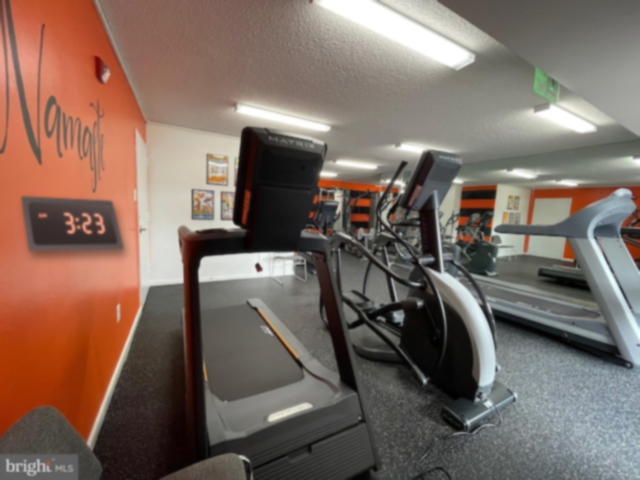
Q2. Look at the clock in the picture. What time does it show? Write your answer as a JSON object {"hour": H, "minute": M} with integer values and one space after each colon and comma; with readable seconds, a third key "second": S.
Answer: {"hour": 3, "minute": 23}
